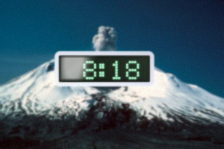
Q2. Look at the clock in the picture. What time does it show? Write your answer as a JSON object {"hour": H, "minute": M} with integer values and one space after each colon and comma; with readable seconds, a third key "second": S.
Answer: {"hour": 8, "minute": 18}
